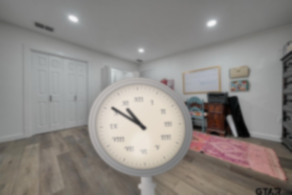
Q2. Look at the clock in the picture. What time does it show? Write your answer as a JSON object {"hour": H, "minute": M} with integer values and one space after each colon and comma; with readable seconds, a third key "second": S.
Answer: {"hour": 10, "minute": 51}
